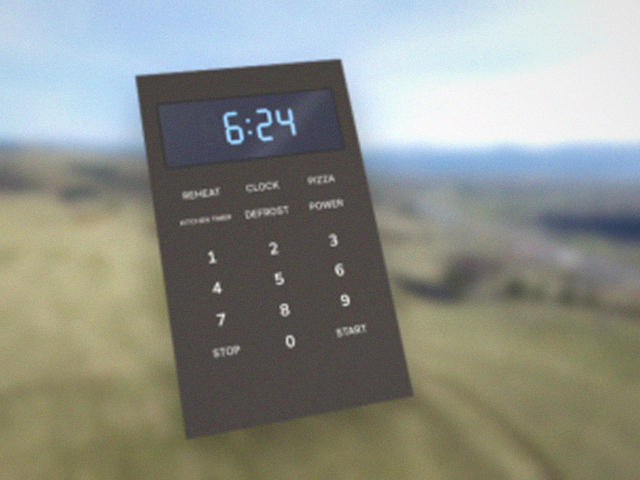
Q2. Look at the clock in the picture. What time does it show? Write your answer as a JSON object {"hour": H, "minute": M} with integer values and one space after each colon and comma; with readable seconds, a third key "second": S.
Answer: {"hour": 6, "minute": 24}
